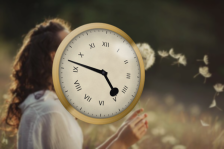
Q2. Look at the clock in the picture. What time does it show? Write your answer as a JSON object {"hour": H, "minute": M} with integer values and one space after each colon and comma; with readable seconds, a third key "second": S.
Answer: {"hour": 4, "minute": 47}
